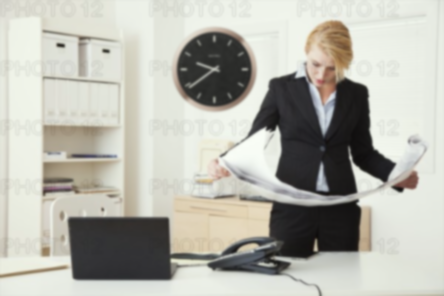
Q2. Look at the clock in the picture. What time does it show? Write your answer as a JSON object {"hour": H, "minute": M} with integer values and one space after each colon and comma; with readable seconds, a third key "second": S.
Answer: {"hour": 9, "minute": 39}
